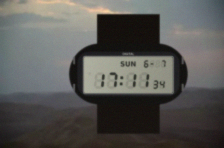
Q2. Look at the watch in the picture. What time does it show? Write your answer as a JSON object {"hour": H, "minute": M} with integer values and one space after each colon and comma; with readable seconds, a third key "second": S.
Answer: {"hour": 17, "minute": 11}
